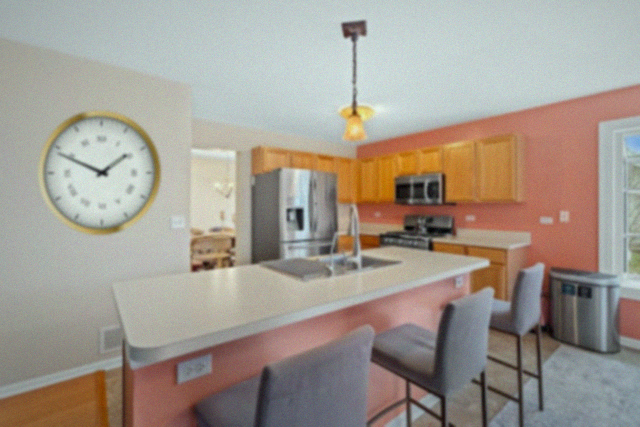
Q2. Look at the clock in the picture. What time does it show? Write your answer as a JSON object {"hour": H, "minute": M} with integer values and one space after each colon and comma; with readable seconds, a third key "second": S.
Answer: {"hour": 1, "minute": 49}
